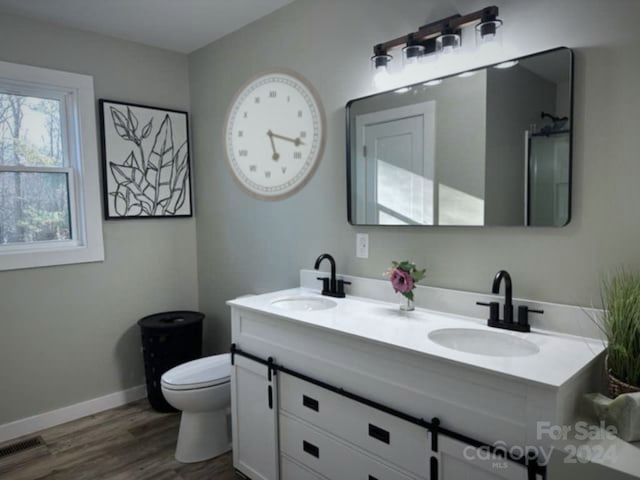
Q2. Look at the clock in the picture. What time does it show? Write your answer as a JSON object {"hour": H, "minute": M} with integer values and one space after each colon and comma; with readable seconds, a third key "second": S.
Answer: {"hour": 5, "minute": 17}
